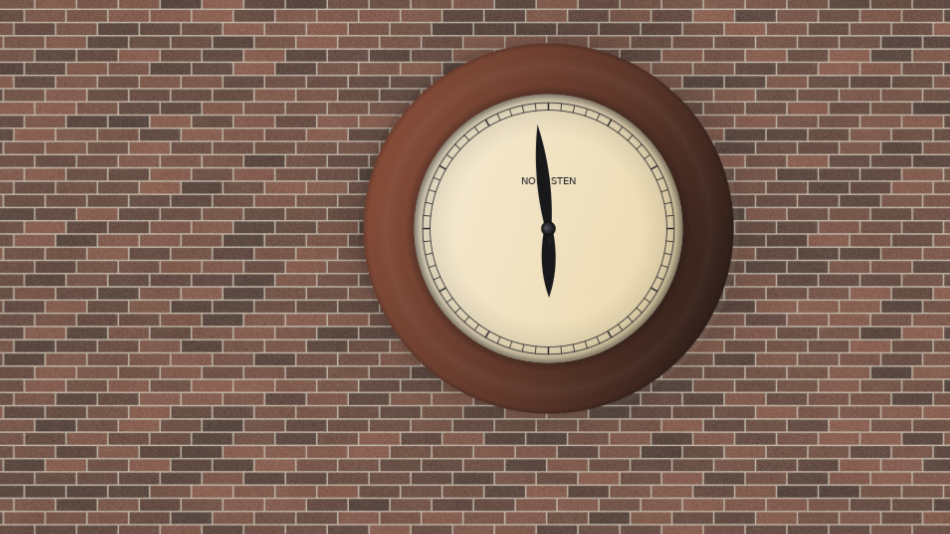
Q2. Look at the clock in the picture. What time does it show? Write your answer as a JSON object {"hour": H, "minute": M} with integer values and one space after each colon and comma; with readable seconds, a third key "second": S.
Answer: {"hour": 5, "minute": 59}
